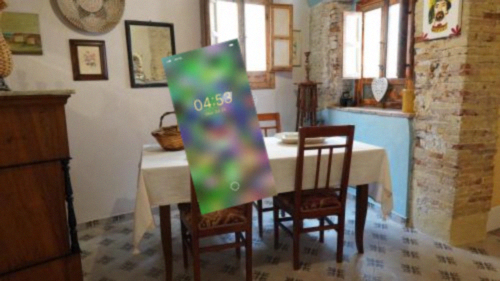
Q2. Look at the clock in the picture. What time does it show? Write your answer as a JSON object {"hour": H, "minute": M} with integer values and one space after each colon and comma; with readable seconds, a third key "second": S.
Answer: {"hour": 4, "minute": 53}
